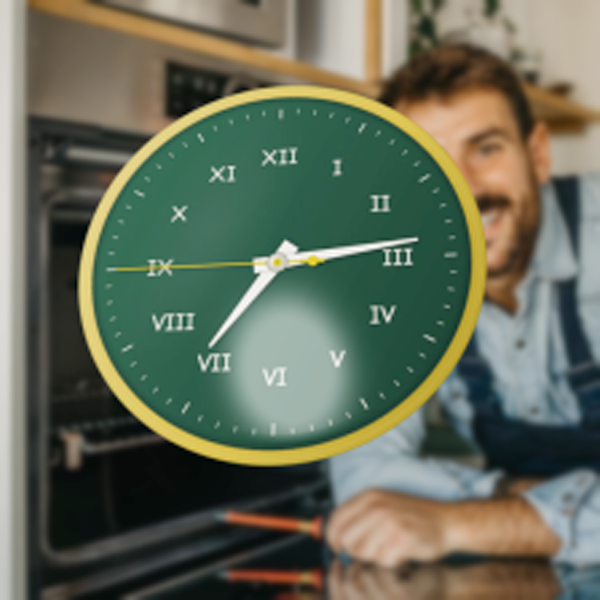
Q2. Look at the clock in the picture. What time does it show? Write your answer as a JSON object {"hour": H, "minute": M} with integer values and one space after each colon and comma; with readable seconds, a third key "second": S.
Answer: {"hour": 7, "minute": 13, "second": 45}
